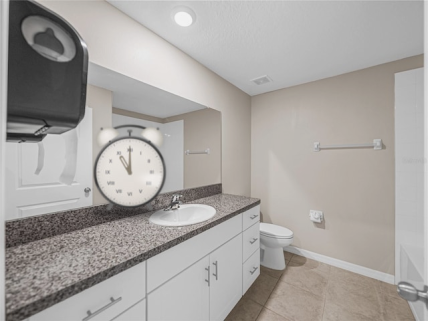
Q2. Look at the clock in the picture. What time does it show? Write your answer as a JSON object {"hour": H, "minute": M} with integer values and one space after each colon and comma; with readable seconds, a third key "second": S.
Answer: {"hour": 11, "minute": 0}
